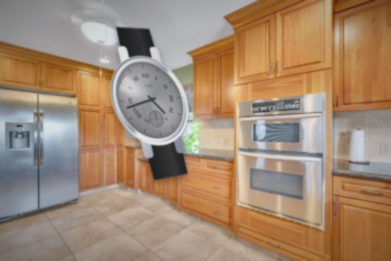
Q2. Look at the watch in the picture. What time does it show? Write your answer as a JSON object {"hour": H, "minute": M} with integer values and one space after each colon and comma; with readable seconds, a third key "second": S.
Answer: {"hour": 4, "minute": 43}
